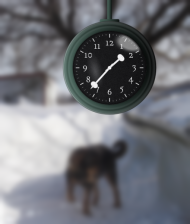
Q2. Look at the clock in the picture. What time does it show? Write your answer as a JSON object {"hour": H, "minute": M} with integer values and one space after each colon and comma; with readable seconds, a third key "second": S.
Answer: {"hour": 1, "minute": 37}
